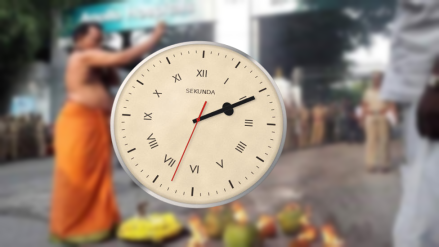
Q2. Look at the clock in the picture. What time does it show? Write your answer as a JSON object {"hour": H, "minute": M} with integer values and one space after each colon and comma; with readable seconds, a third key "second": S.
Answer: {"hour": 2, "minute": 10, "second": 33}
